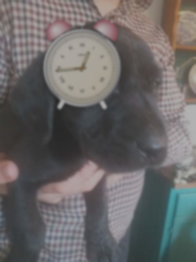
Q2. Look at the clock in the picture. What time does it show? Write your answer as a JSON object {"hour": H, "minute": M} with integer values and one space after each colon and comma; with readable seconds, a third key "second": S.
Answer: {"hour": 12, "minute": 44}
